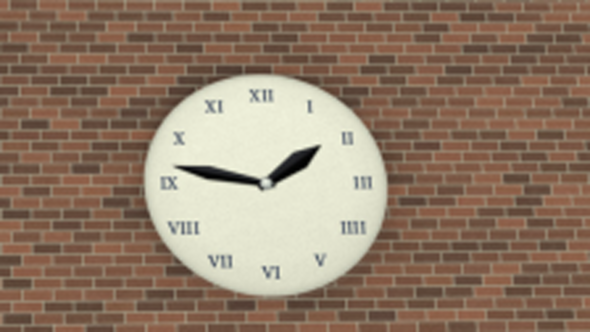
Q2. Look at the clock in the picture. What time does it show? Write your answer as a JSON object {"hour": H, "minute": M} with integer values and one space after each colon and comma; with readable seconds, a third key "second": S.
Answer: {"hour": 1, "minute": 47}
